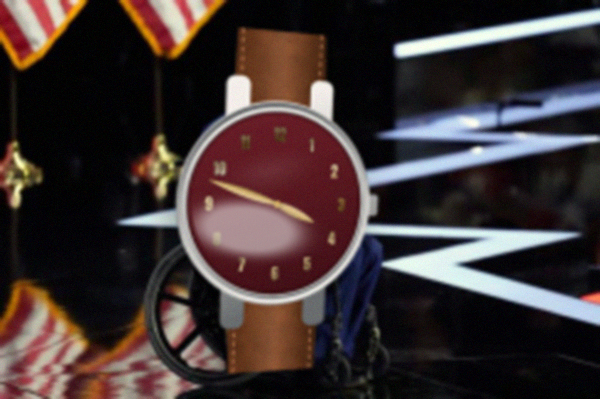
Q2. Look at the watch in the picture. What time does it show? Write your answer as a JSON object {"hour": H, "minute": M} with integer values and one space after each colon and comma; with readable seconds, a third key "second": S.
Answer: {"hour": 3, "minute": 48}
